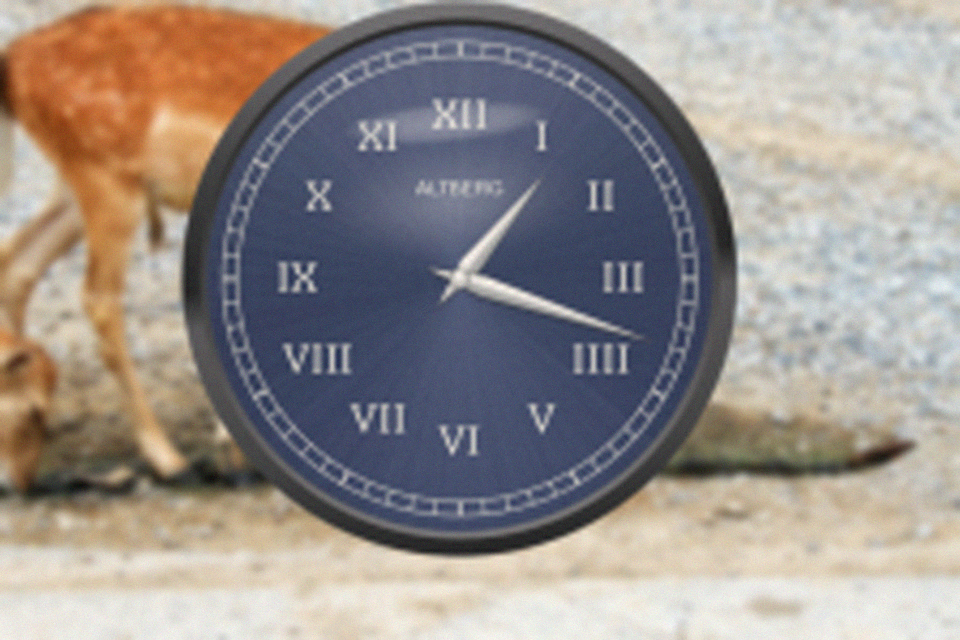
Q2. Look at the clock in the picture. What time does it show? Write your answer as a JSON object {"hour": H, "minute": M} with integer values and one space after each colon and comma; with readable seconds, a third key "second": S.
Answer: {"hour": 1, "minute": 18}
